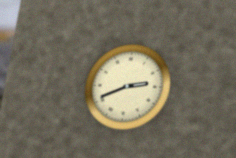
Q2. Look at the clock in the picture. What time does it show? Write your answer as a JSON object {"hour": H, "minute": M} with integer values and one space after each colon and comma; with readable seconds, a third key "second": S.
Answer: {"hour": 2, "minute": 41}
